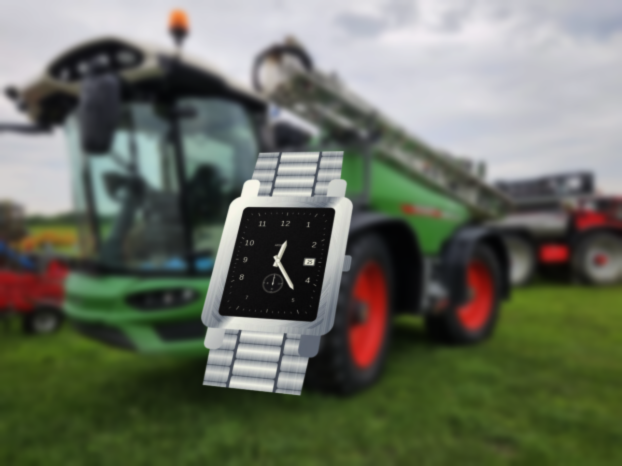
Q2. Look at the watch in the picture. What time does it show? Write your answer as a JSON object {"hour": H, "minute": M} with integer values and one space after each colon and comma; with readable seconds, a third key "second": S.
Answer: {"hour": 12, "minute": 24}
